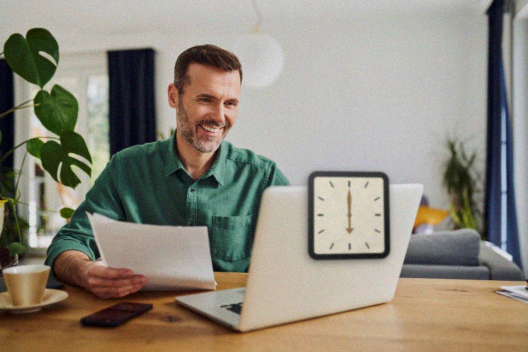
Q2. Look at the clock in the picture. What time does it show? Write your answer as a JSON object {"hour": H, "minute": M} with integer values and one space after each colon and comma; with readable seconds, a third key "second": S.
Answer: {"hour": 6, "minute": 0}
